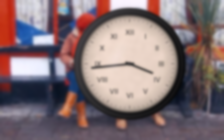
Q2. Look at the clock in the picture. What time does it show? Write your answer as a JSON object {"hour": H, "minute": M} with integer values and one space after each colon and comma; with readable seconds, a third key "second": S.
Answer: {"hour": 3, "minute": 44}
